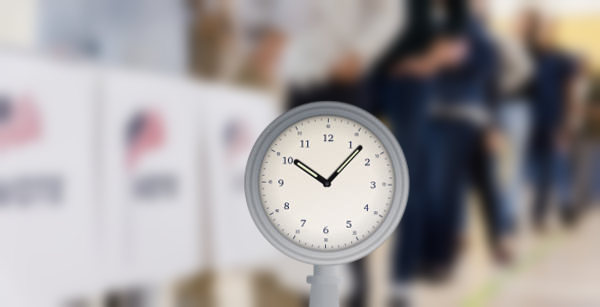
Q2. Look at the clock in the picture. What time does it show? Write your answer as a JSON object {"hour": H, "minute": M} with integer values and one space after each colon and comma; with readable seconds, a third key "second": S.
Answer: {"hour": 10, "minute": 7}
